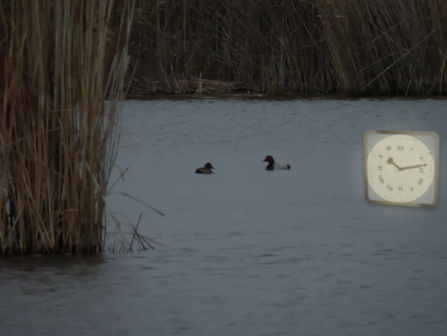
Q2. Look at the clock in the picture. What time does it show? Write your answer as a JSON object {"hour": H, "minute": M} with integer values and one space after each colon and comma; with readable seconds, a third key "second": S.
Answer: {"hour": 10, "minute": 13}
